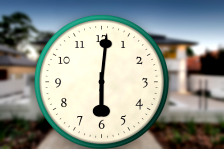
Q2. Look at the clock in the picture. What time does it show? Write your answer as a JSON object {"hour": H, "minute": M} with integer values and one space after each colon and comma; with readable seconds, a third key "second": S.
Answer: {"hour": 6, "minute": 1}
